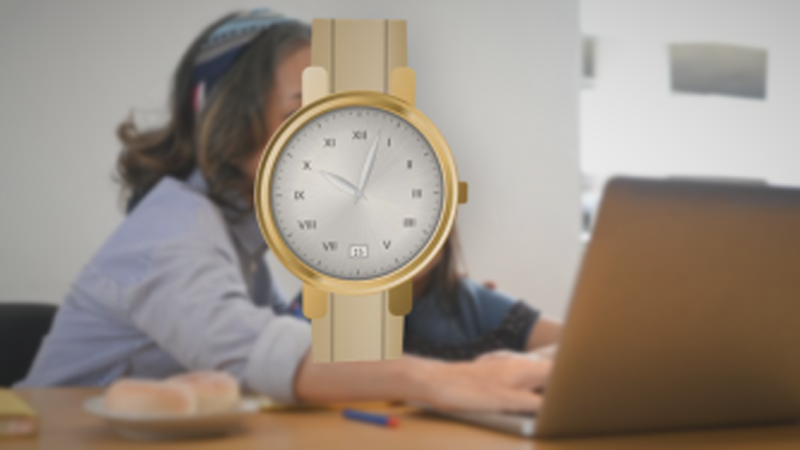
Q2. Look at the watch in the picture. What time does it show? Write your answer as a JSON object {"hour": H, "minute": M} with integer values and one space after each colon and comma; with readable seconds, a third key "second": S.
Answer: {"hour": 10, "minute": 3}
